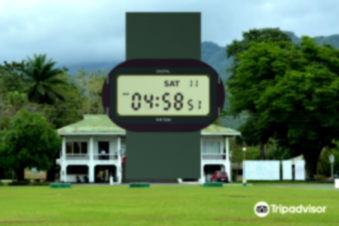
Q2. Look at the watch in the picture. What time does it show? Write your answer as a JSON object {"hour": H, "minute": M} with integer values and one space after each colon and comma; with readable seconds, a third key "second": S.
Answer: {"hour": 4, "minute": 58, "second": 51}
